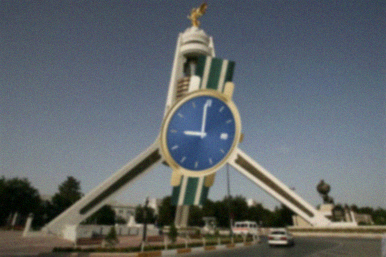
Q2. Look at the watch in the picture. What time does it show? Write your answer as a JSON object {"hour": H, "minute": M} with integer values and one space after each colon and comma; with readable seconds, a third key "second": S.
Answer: {"hour": 8, "minute": 59}
